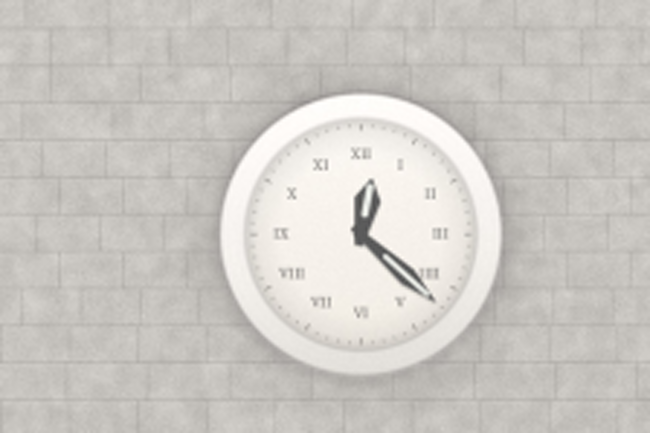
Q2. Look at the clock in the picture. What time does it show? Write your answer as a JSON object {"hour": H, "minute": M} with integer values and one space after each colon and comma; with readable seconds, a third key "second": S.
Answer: {"hour": 12, "minute": 22}
